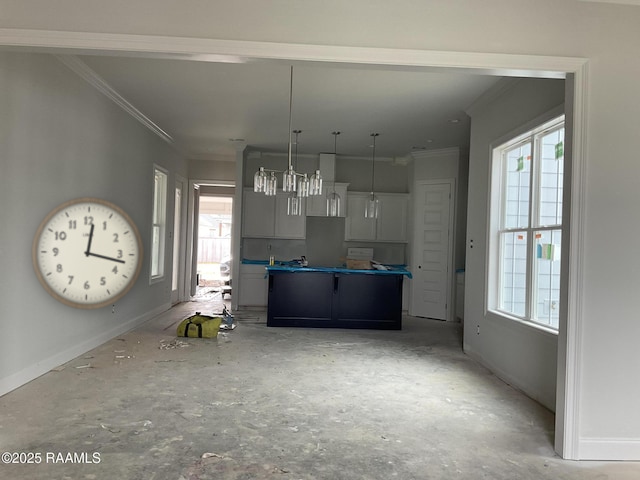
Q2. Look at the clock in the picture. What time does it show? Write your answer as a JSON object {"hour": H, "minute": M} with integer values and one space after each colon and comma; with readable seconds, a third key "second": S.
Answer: {"hour": 12, "minute": 17}
